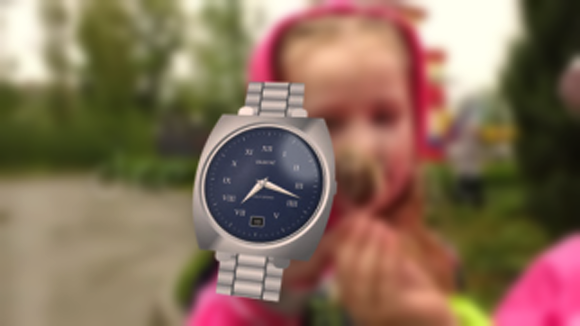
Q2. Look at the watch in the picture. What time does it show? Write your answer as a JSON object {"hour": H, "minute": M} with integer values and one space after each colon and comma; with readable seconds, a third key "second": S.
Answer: {"hour": 7, "minute": 18}
